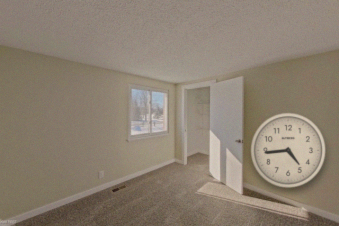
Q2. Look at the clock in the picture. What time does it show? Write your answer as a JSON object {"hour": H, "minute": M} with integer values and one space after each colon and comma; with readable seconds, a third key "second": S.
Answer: {"hour": 4, "minute": 44}
